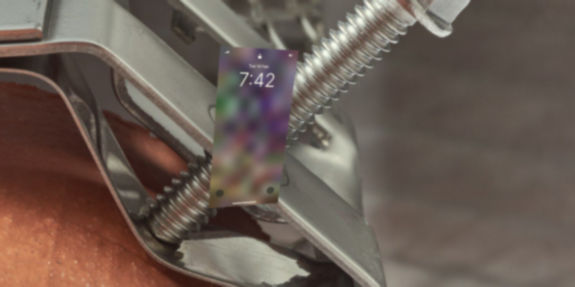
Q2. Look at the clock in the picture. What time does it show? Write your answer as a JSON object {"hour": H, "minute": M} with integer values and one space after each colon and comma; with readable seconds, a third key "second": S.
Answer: {"hour": 7, "minute": 42}
